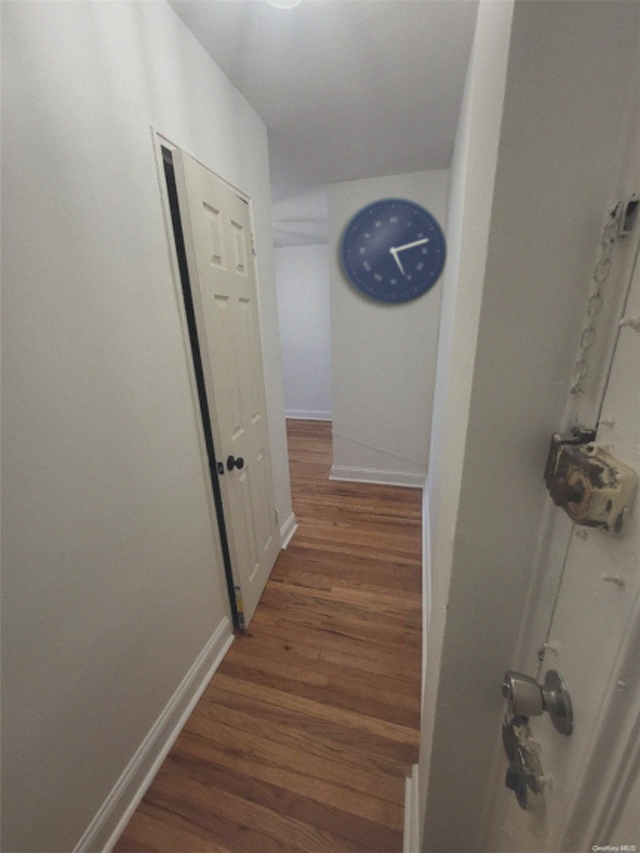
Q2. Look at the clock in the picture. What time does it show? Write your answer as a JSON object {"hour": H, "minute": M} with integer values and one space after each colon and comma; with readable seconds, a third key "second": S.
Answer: {"hour": 5, "minute": 12}
